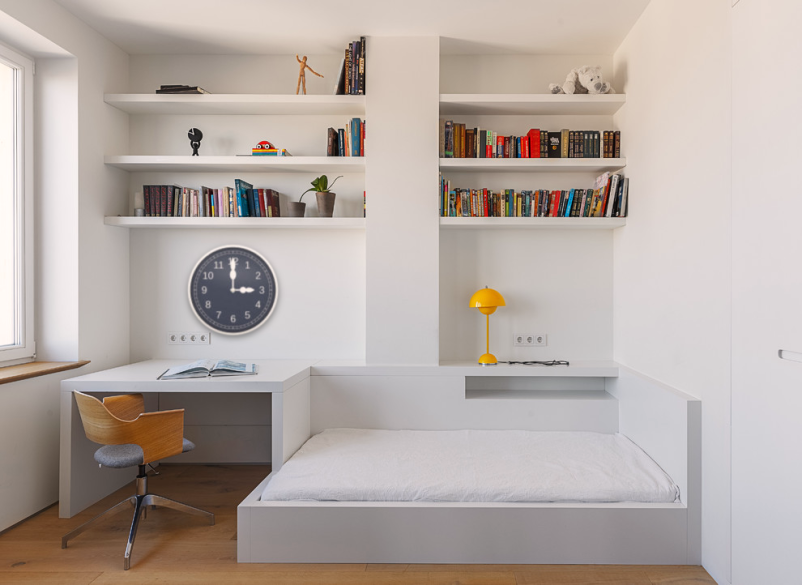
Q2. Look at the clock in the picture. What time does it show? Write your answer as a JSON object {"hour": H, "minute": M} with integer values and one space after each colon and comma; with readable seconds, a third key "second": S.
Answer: {"hour": 3, "minute": 0}
